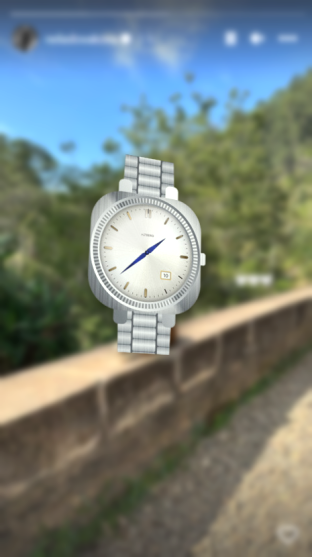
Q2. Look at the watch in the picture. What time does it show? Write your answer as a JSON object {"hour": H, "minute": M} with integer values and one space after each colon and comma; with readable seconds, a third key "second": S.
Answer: {"hour": 1, "minute": 38}
